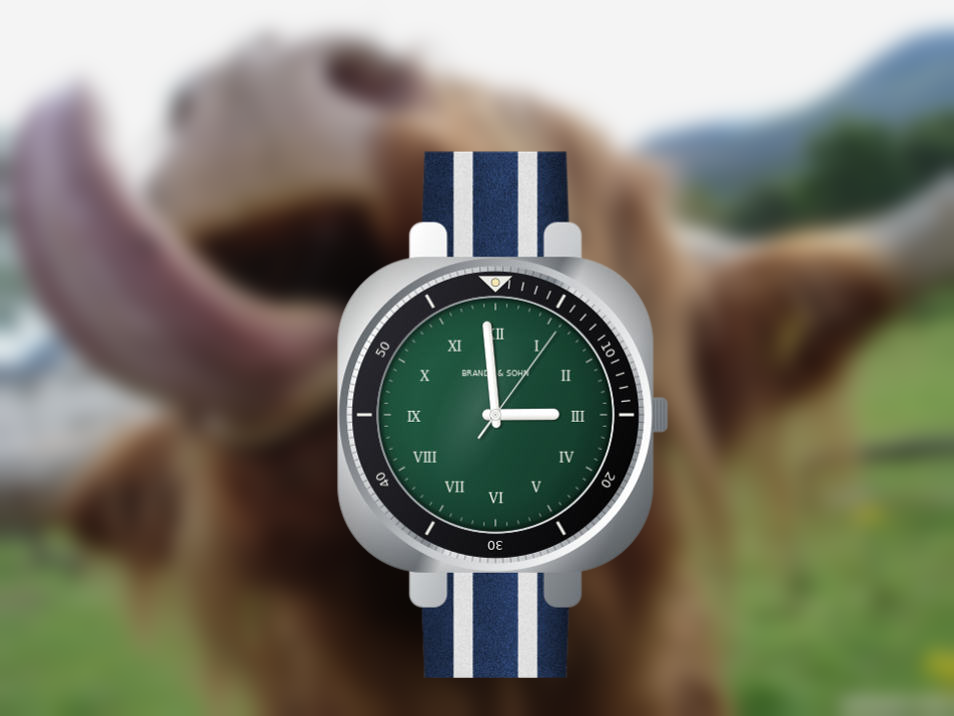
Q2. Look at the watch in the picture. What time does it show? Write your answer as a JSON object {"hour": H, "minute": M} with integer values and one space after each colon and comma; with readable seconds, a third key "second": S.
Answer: {"hour": 2, "minute": 59, "second": 6}
